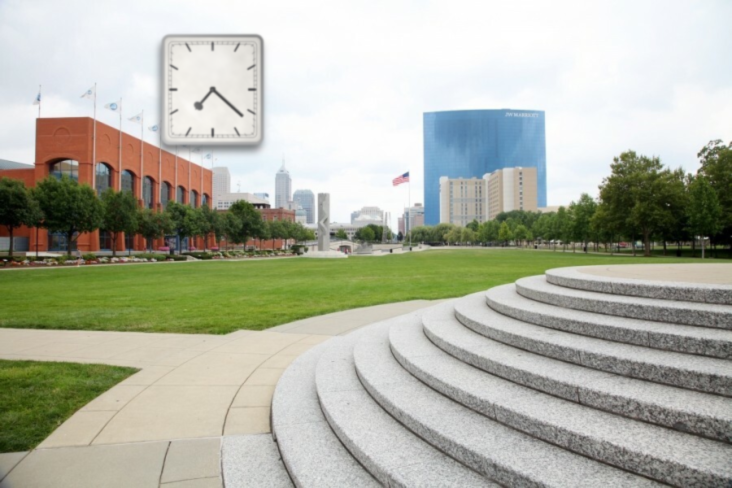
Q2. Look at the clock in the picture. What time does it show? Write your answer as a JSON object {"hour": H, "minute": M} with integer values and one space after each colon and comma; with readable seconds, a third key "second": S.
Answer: {"hour": 7, "minute": 22}
